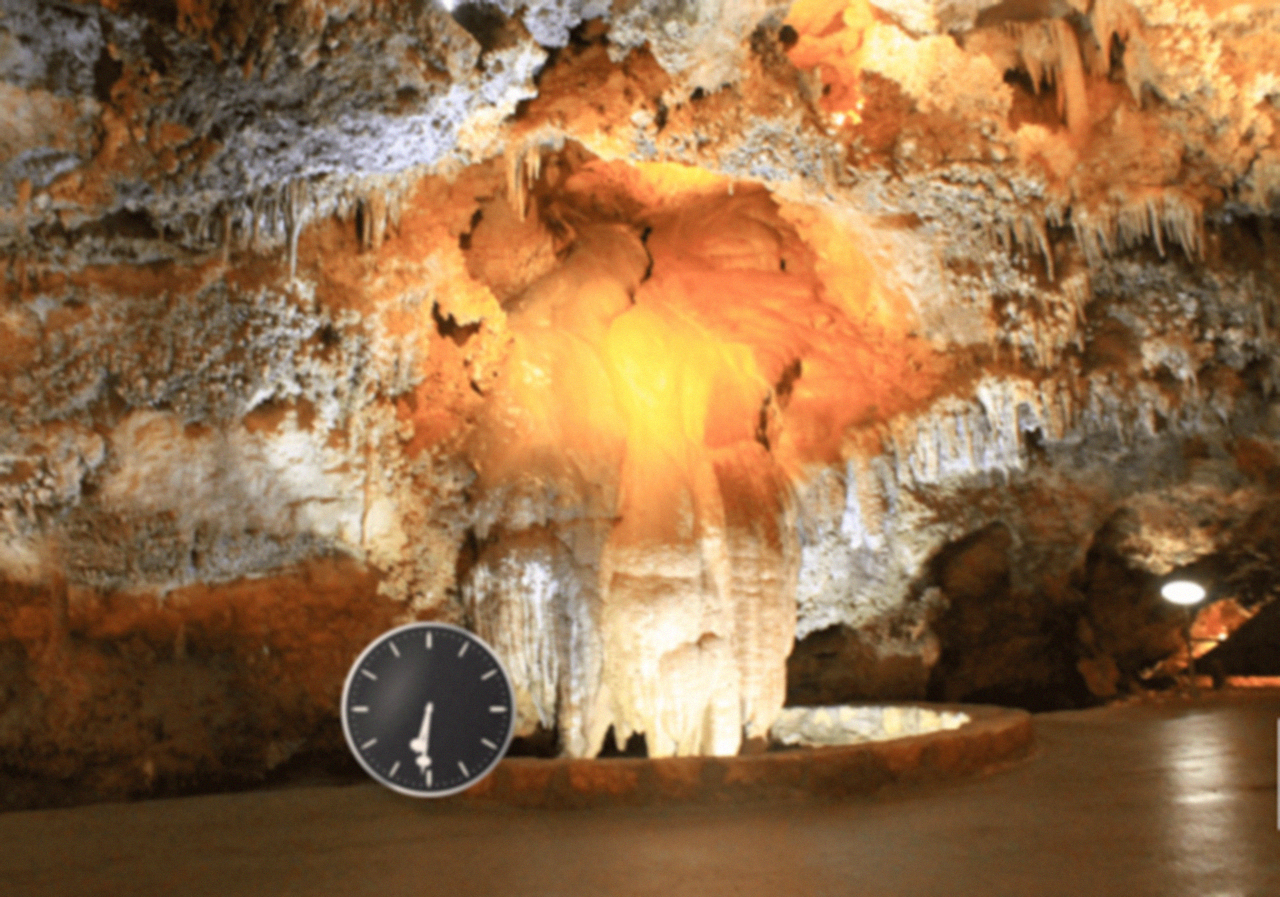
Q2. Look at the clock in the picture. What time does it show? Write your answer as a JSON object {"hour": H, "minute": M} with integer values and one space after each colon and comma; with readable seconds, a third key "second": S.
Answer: {"hour": 6, "minute": 31}
